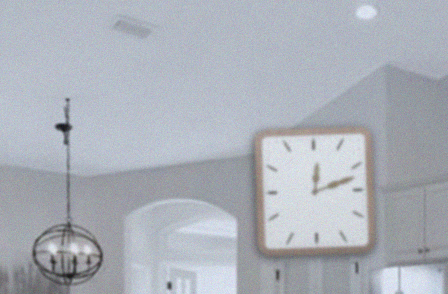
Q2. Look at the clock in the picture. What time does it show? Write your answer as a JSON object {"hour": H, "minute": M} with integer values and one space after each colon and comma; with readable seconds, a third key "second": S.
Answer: {"hour": 12, "minute": 12}
